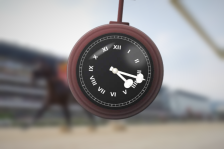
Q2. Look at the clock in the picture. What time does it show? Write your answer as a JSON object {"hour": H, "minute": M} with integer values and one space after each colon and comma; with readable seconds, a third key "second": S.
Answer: {"hour": 4, "minute": 17}
